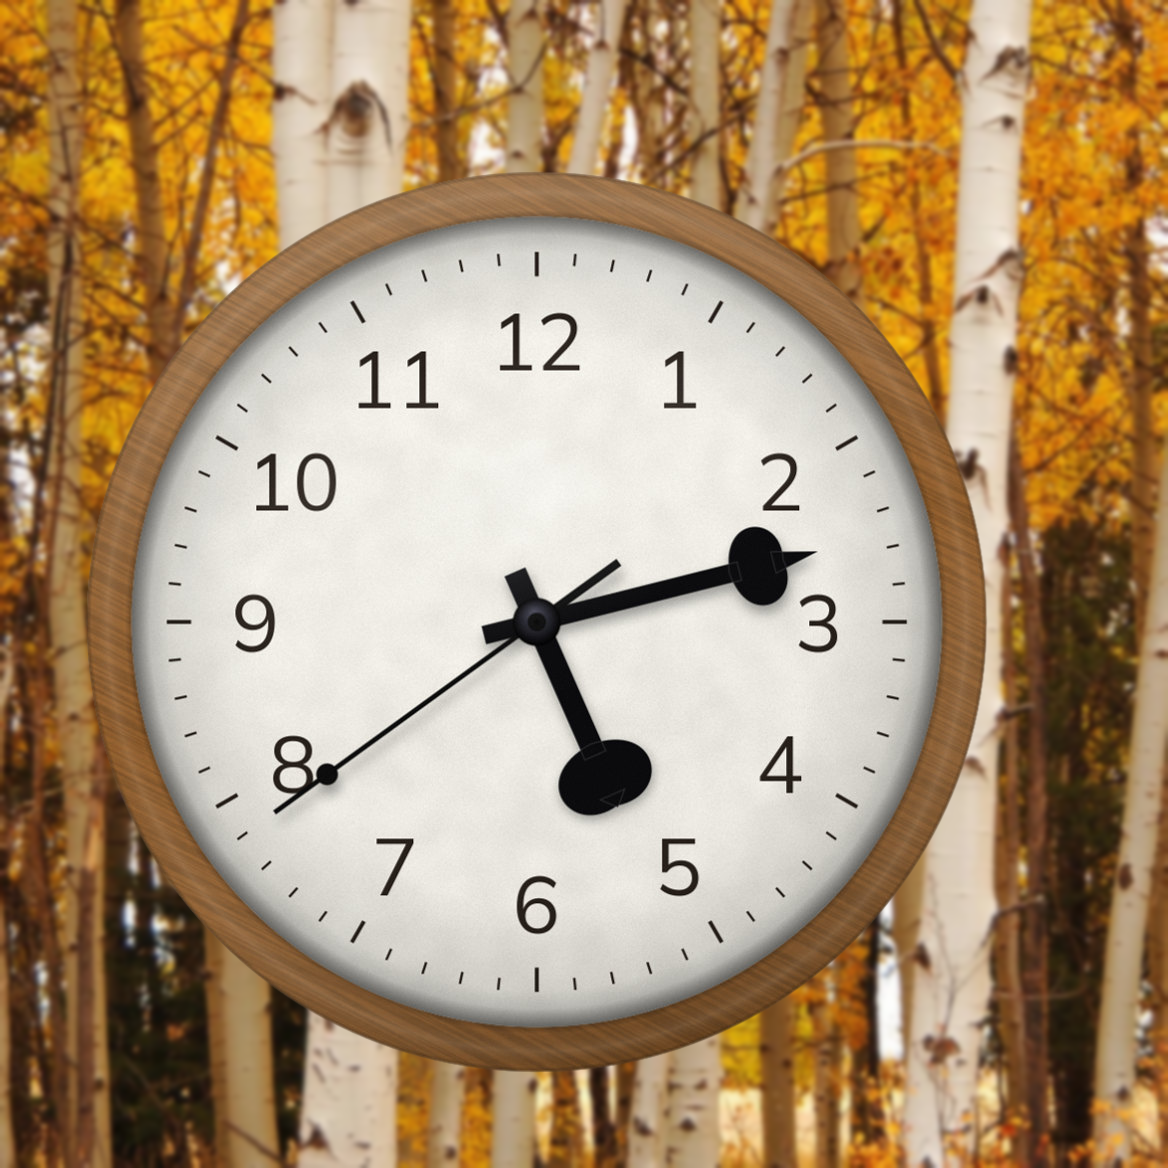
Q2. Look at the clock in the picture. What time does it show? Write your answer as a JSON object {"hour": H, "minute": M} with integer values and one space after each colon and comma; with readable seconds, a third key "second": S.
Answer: {"hour": 5, "minute": 12, "second": 39}
